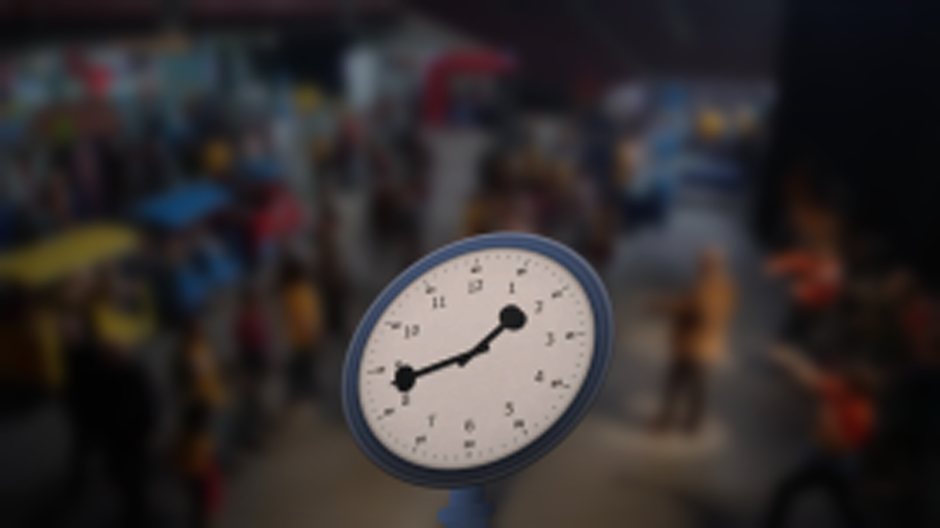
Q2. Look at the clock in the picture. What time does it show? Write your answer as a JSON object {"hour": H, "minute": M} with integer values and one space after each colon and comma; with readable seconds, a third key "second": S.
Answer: {"hour": 1, "minute": 43}
